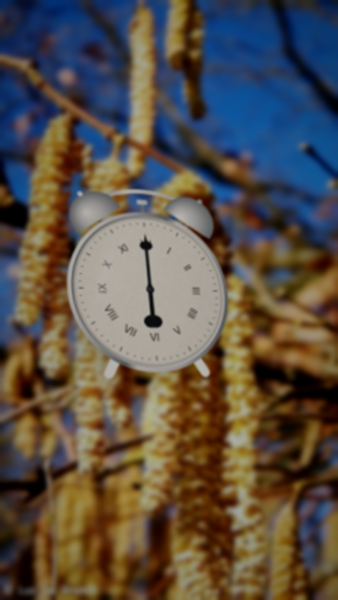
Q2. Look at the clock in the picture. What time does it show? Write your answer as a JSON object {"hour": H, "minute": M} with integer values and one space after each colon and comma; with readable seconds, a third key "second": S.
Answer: {"hour": 6, "minute": 0}
